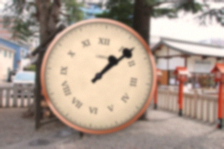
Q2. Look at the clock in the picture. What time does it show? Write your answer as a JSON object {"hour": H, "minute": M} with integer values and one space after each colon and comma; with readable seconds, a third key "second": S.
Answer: {"hour": 1, "minute": 7}
